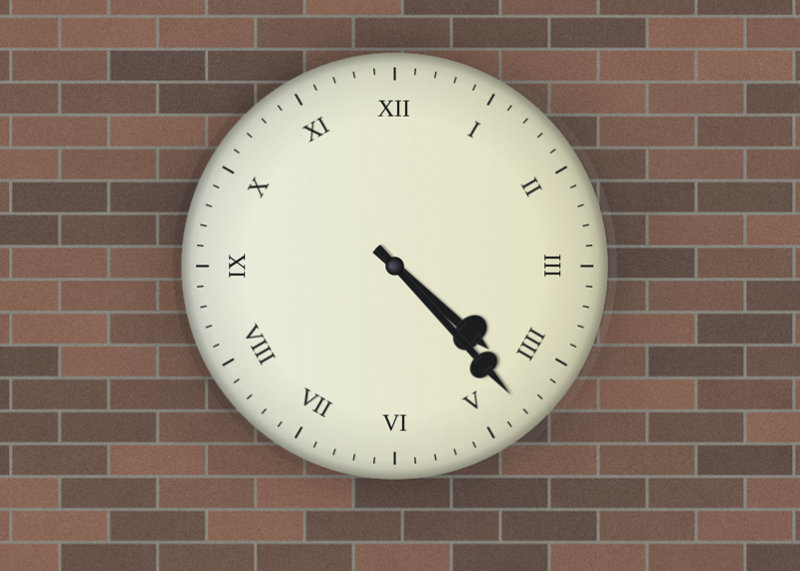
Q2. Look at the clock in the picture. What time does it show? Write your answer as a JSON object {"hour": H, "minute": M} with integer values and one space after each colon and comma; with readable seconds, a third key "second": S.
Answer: {"hour": 4, "minute": 23}
